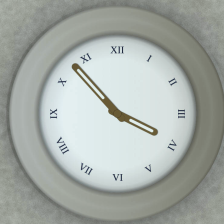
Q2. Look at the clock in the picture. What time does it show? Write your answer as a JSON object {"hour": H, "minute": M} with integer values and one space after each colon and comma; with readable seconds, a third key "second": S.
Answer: {"hour": 3, "minute": 53}
